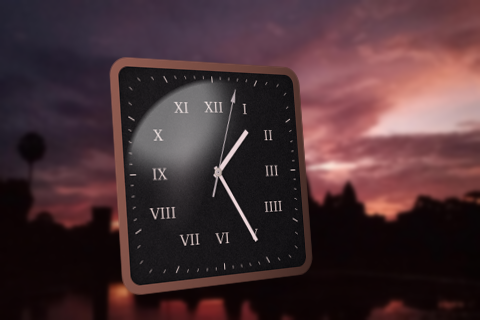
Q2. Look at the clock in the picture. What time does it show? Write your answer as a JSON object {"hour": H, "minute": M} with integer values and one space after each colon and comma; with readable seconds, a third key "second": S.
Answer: {"hour": 1, "minute": 25, "second": 3}
